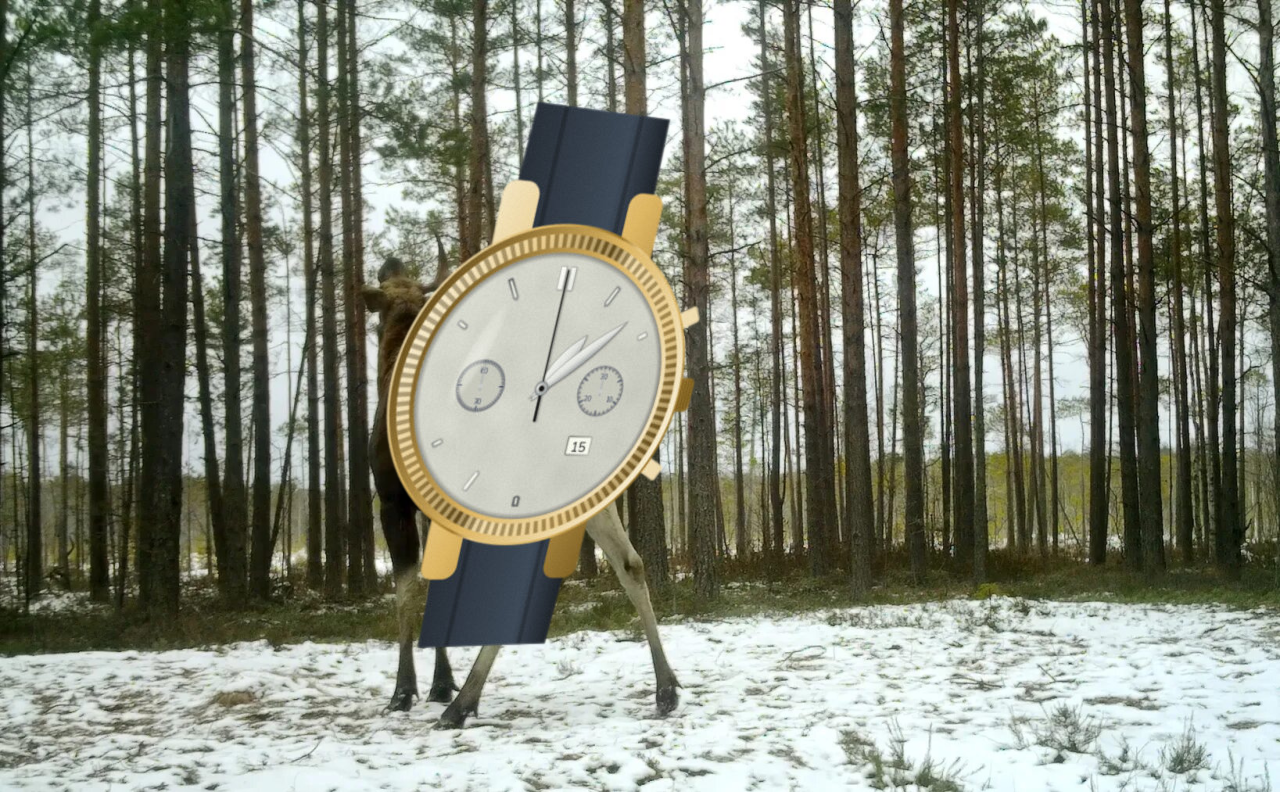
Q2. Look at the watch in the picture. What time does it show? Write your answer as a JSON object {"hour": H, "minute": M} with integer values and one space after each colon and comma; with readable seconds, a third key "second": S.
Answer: {"hour": 1, "minute": 8}
